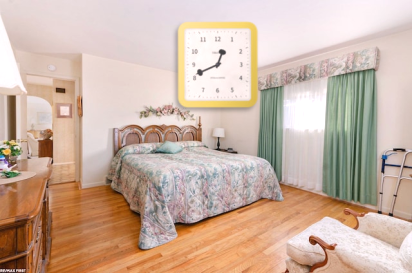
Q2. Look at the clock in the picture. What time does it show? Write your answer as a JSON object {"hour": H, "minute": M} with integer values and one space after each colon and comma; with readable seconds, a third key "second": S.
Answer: {"hour": 12, "minute": 41}
